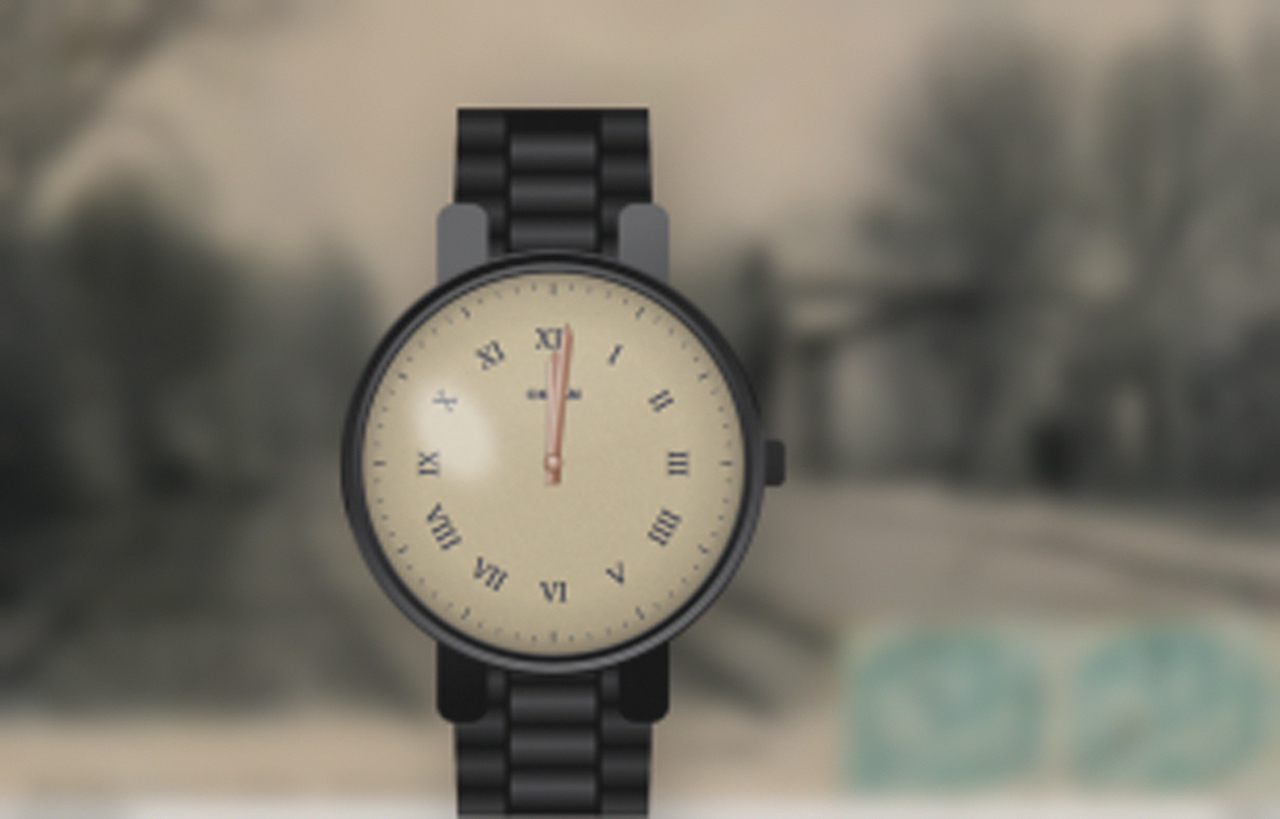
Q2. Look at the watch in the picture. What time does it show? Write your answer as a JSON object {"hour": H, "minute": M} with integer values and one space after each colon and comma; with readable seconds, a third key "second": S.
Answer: {"hour": 12, "minute": 1}
